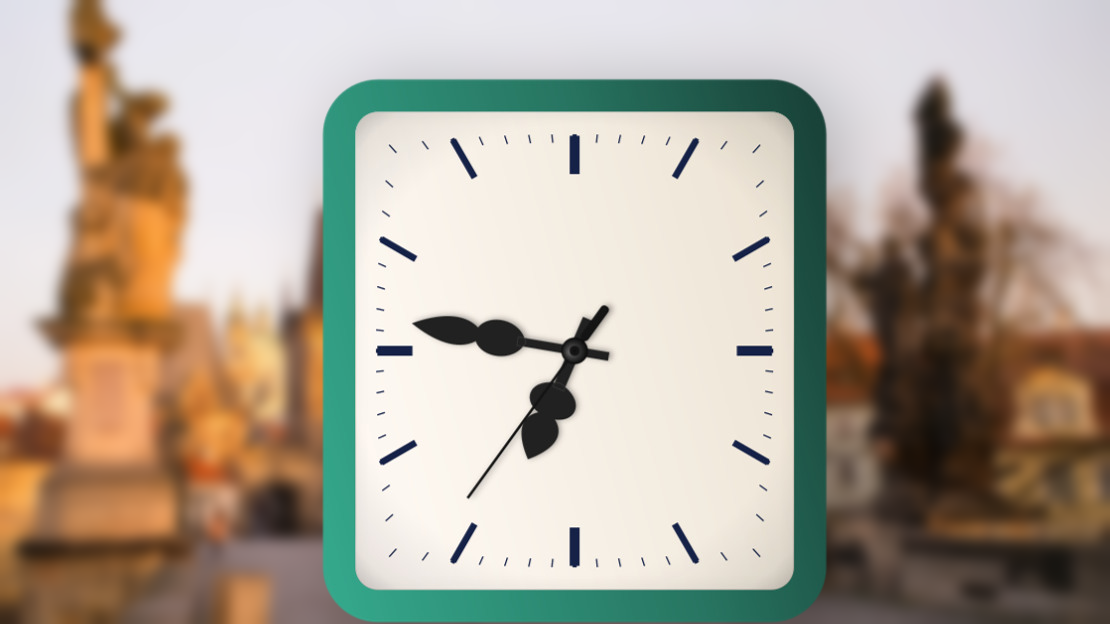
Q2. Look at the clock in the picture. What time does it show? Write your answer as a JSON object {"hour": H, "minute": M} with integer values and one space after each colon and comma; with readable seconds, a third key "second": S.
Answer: {"hour": 6, "minute": 46, "second": 36}
